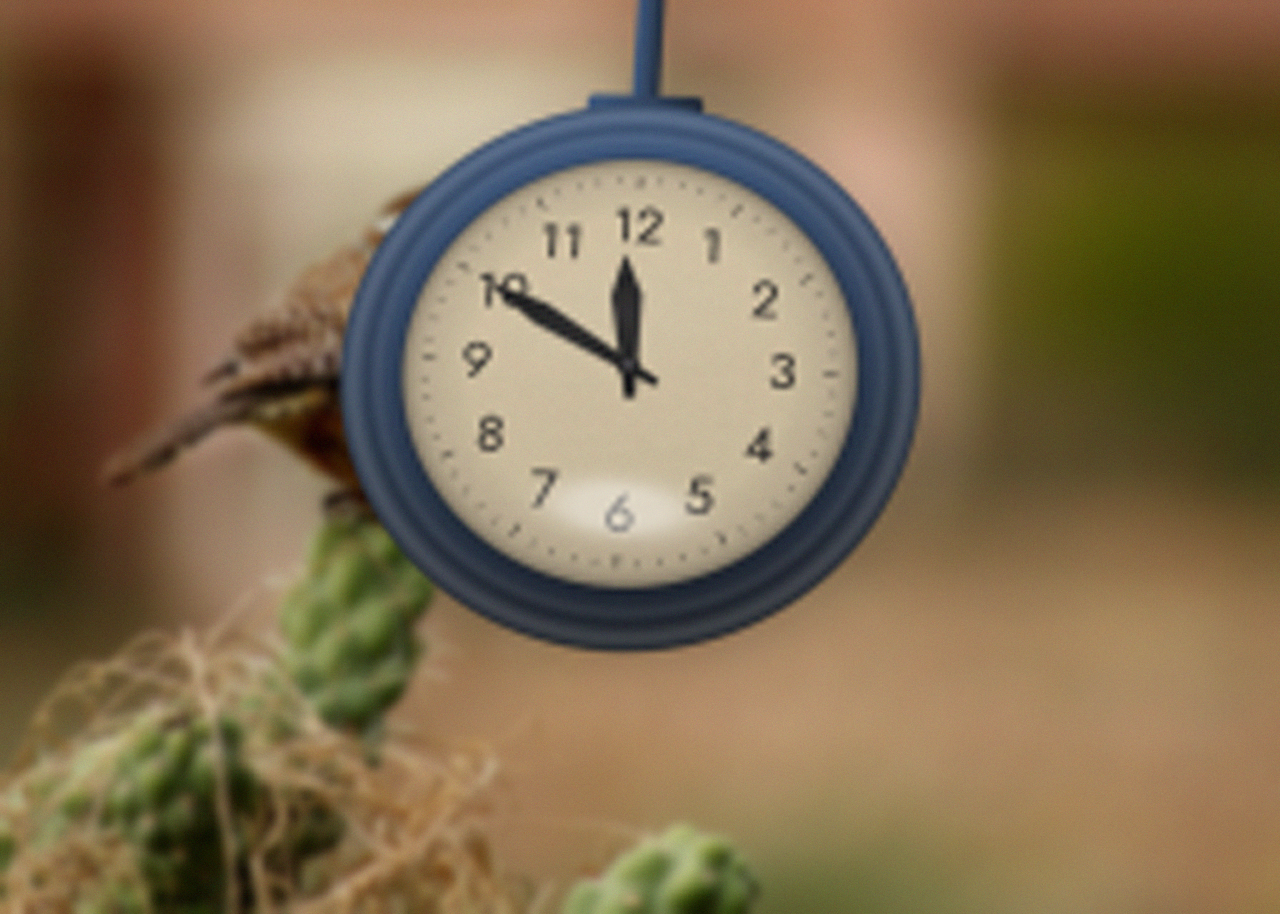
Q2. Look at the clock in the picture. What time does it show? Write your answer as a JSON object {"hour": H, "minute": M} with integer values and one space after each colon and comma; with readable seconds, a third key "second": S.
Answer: {"hour": 11, "minute": 50}
